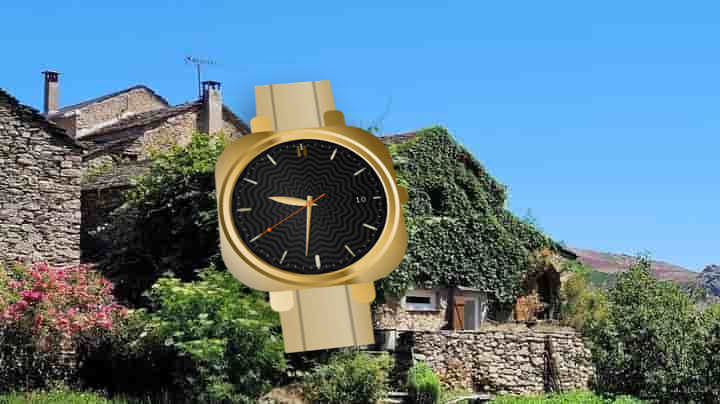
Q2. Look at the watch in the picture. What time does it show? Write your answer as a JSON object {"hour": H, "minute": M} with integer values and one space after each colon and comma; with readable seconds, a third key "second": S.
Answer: {"hour": 9, "minute": 31, "second": 40}
